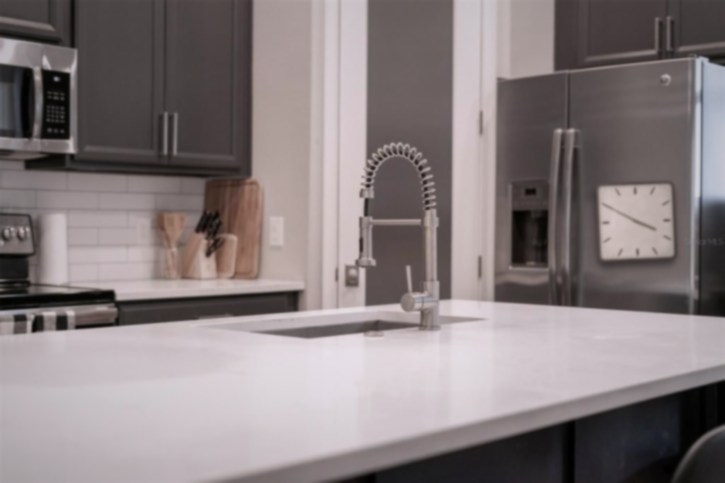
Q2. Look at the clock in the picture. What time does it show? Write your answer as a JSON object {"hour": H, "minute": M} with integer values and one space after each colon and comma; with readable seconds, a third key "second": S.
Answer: {"hour": 3, "minute": 50}
